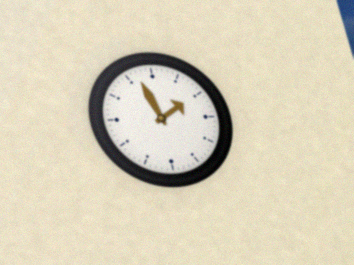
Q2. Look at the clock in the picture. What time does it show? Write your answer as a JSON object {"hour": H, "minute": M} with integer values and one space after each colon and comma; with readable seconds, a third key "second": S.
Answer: {"hour": 1, "minute": 57}
